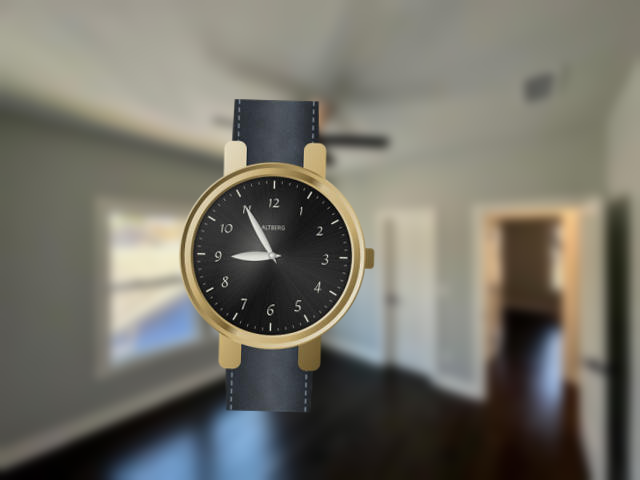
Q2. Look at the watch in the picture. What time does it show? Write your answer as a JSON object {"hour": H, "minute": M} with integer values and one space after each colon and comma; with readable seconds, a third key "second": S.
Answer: {"hour": 8, "minute": 55}
